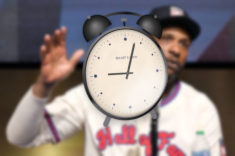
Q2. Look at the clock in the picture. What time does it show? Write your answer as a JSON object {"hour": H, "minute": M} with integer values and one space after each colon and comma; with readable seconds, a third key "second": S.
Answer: {"hour": 9, "minute": 3}
